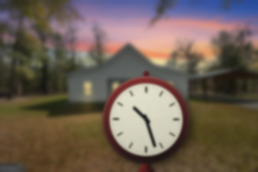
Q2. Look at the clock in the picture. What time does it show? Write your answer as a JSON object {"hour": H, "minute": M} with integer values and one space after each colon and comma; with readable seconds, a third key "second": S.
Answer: {"hour": 10, "minute": 27}
